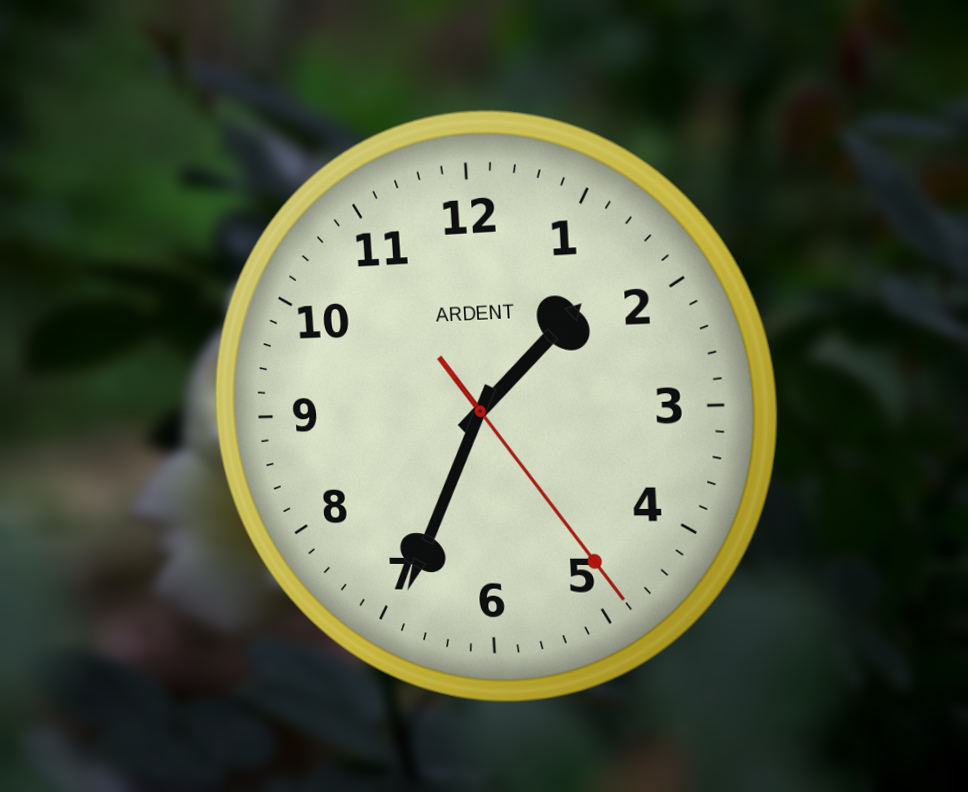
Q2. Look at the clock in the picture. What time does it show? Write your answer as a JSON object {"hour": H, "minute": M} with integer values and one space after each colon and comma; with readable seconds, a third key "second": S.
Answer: {"hour": 1, "minute": 34, "second": 24}
